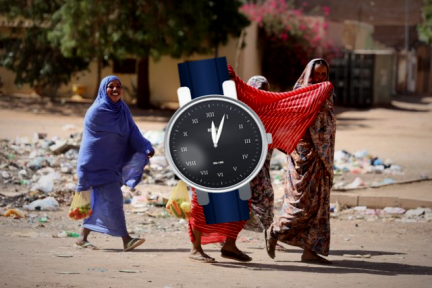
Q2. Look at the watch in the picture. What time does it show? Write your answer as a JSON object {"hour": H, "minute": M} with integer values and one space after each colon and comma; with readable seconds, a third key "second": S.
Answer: {"hour": 12, "minute": 4}
